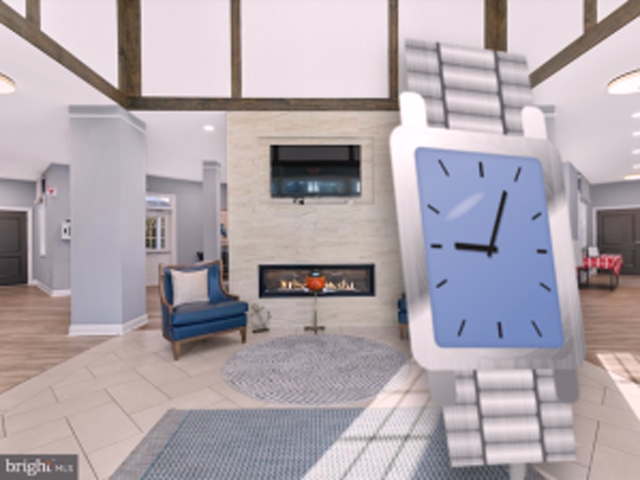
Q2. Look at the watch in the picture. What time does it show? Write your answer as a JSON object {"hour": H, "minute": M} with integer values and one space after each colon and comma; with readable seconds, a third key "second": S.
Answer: {"hour": 9, "minute": 4}
